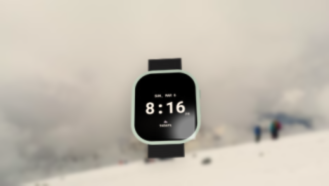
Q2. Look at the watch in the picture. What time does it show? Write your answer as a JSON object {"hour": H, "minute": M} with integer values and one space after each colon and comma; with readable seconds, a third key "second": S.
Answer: {"hour": 8, "minute": 16}
